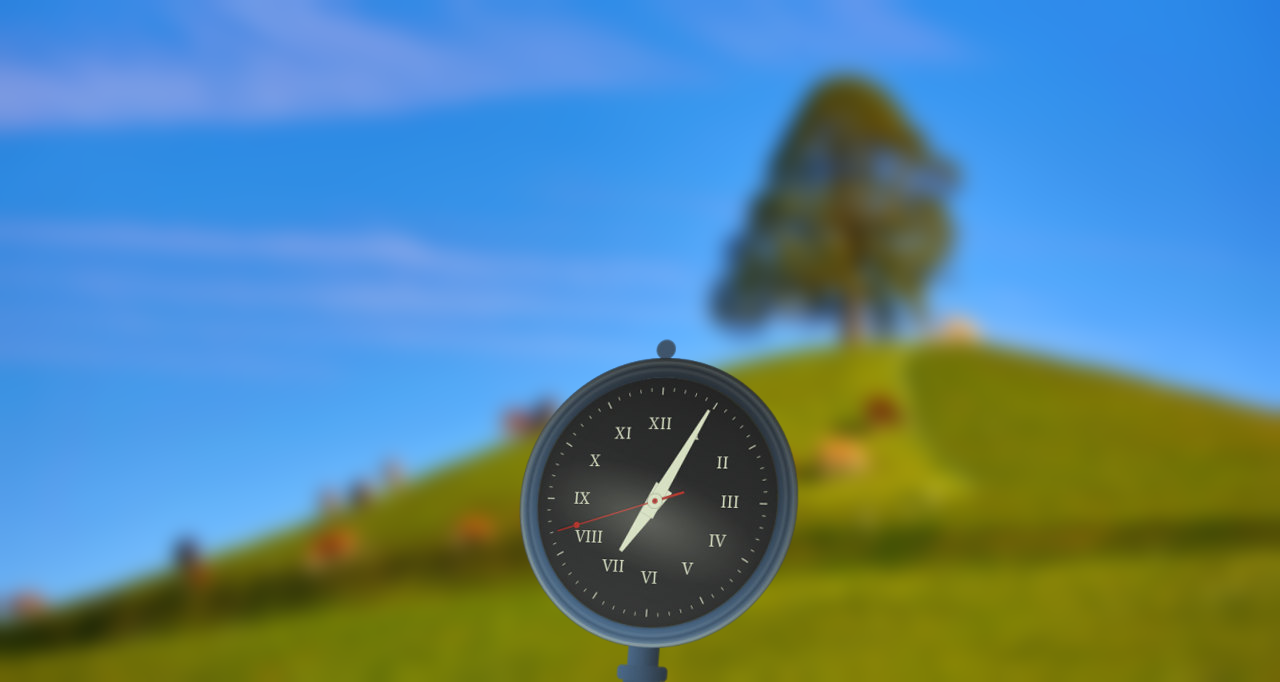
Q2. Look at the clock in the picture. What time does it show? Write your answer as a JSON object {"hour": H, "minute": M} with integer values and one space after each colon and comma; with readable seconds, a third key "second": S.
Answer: {"hour": 7, "minute": 4, "second": 42}
